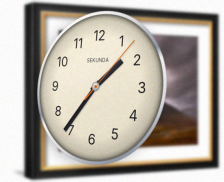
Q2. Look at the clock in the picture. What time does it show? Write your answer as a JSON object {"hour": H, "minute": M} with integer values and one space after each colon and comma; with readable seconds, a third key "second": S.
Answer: {"hour": 1, "minute": 36, "second": 7}
